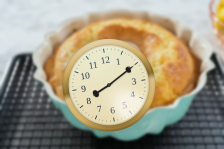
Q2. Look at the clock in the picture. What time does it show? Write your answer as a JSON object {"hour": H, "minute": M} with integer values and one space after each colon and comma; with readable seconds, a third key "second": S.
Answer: {"hour": 8, "minute": 10}
